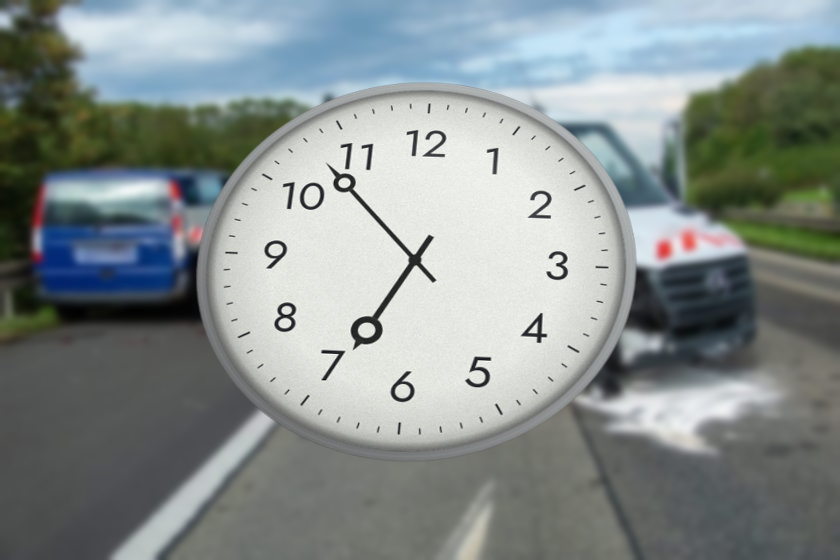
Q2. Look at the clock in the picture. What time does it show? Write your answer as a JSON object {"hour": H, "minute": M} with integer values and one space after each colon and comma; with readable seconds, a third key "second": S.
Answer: {"hour": 6, "minute": 53}
